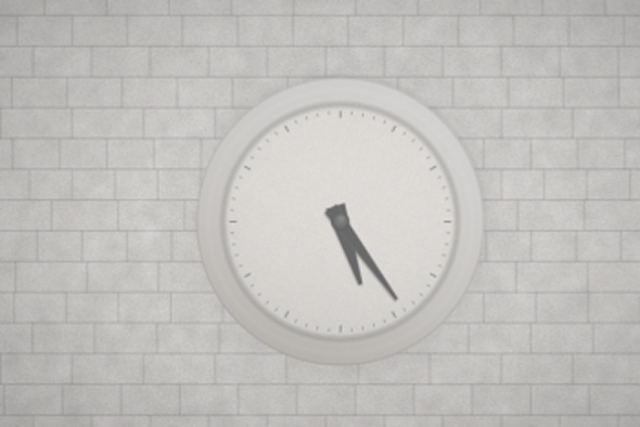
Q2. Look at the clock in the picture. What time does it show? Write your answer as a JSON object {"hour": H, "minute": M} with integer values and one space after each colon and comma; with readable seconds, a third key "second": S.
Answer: {"hour": 5, "minute": 24}
